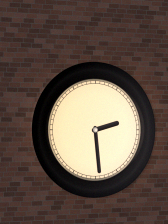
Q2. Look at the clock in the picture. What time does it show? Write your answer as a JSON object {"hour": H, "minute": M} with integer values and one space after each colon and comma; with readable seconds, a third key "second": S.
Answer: {"hour": 2, "minute": 29}
